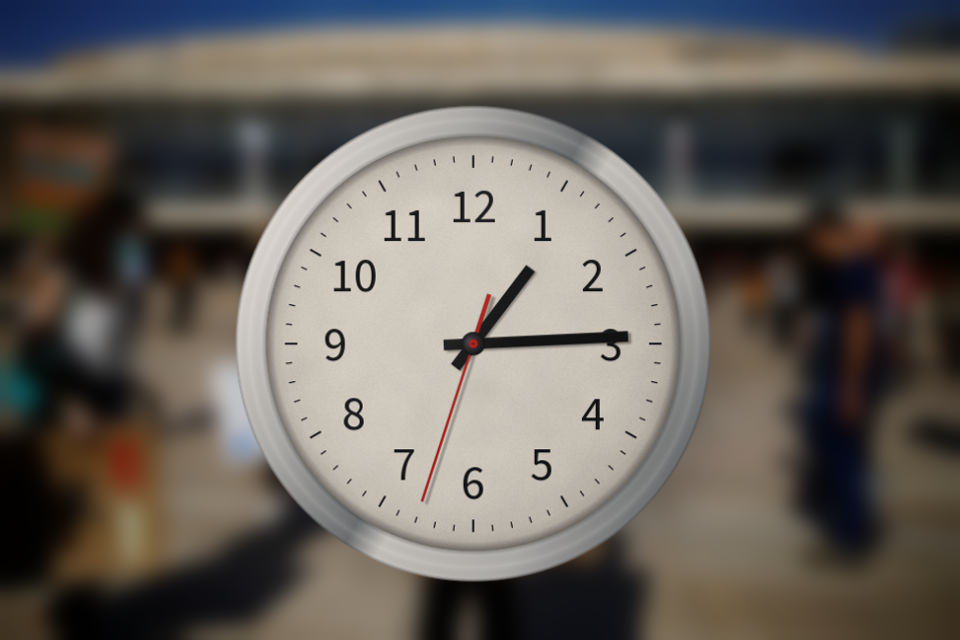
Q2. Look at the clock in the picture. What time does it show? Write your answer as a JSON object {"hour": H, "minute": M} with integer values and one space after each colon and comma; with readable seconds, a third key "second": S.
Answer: {"hour": 1, "minute": 14, "second": 33}
